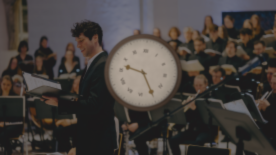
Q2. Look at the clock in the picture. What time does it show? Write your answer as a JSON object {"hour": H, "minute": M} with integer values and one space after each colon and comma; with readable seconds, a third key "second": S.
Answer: {"hour": 9, "minute": 25}
